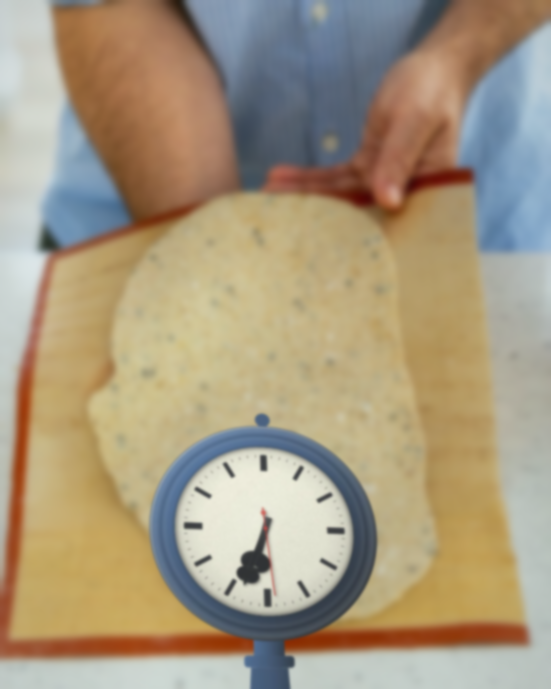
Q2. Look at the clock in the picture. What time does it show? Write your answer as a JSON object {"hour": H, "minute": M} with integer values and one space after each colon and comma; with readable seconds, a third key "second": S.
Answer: {"hour": 6, "minute": 33, "second": 29}
